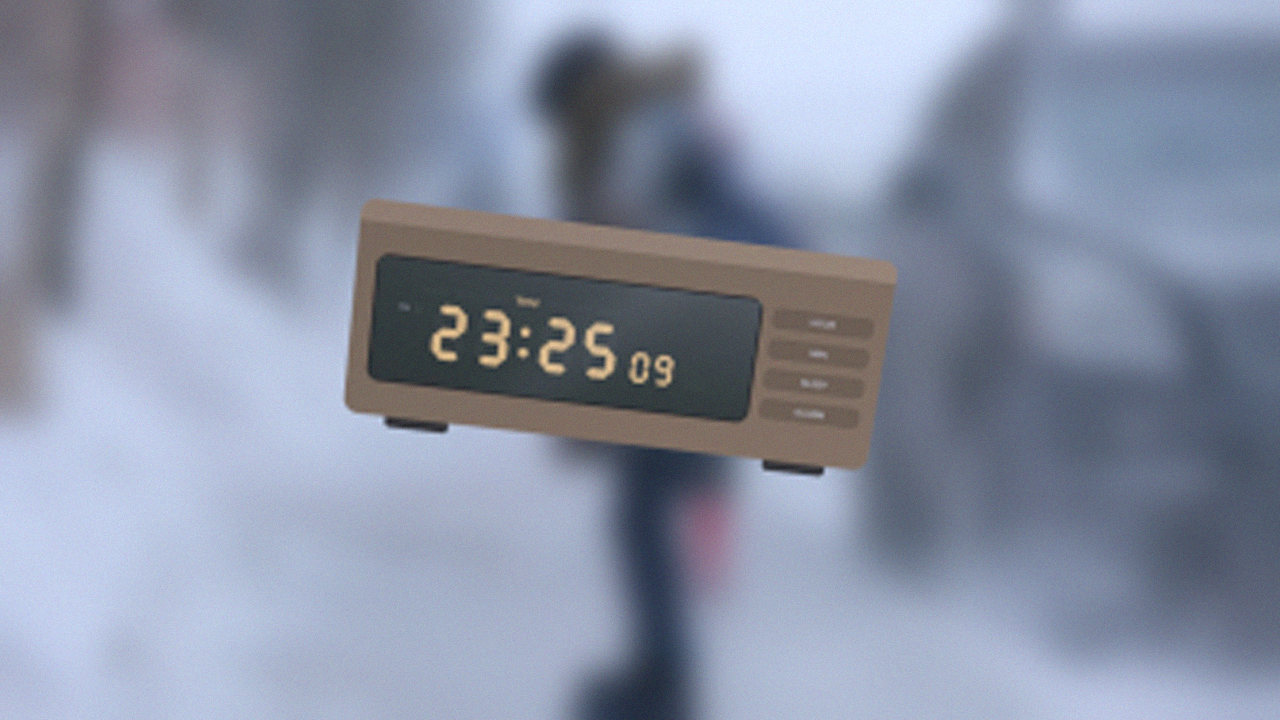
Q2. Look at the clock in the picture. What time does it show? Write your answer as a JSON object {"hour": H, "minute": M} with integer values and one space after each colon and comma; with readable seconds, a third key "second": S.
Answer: {"hour": 23, "minute": 25, "second": 9}
